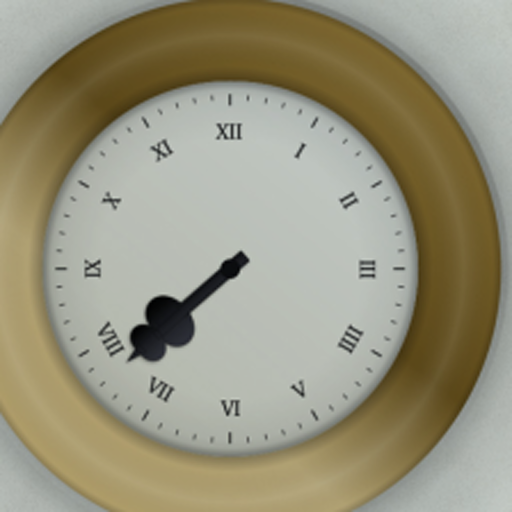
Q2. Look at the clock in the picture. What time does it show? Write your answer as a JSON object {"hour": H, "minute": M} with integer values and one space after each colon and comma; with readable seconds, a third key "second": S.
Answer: {"hour": 7, "minute": 38}
